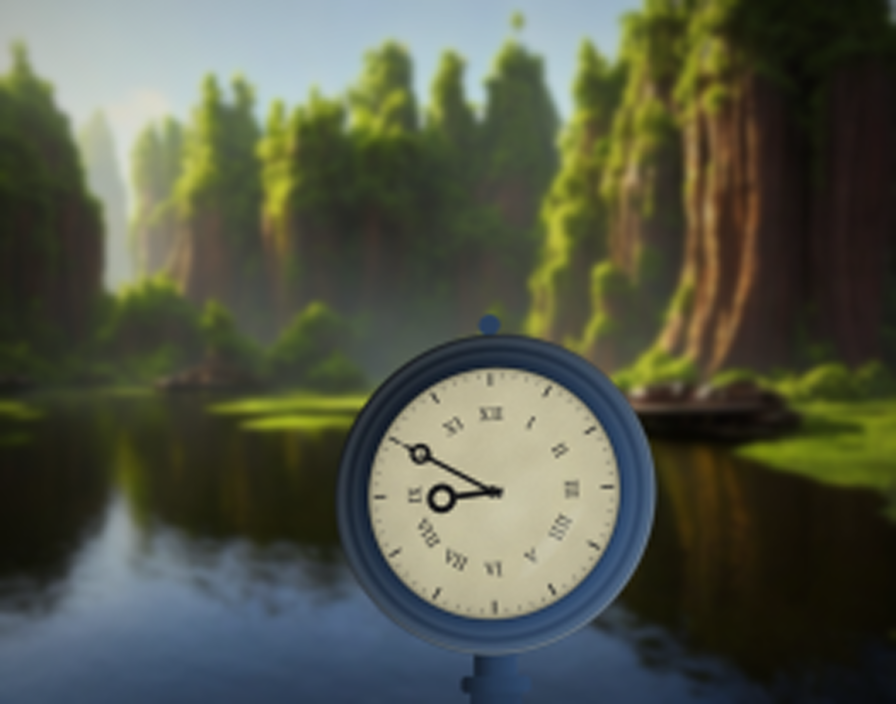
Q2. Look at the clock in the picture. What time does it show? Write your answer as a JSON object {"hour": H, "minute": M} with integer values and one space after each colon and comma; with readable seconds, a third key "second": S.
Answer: {"hour": 8, "minute": 50}
